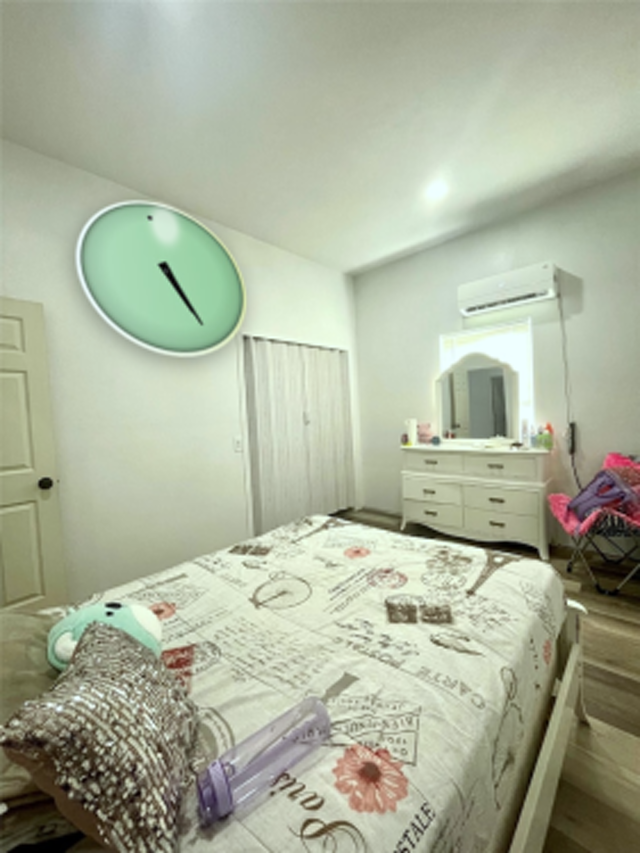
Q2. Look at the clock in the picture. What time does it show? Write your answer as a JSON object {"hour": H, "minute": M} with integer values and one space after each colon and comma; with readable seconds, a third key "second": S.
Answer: {"hour": 5, "minute": 27}
